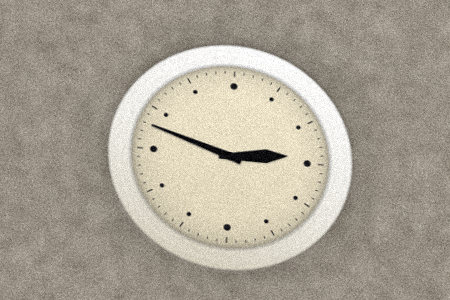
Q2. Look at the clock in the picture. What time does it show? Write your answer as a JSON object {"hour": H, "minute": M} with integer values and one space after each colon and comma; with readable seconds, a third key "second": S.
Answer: {"hour": 2, "minute": 48}
